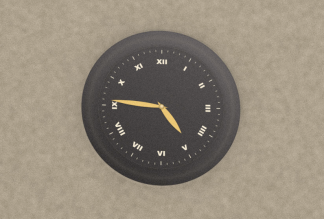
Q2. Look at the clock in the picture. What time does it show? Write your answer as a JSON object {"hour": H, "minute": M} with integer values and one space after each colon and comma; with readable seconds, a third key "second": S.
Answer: {"hour": 4, "minute": 46}
